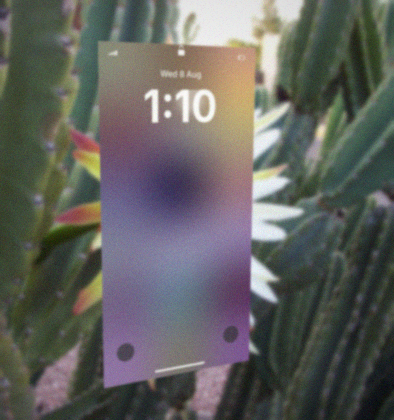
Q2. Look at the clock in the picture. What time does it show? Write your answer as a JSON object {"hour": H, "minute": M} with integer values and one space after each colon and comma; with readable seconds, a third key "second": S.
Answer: {"hour": 1, "minute": 10}
